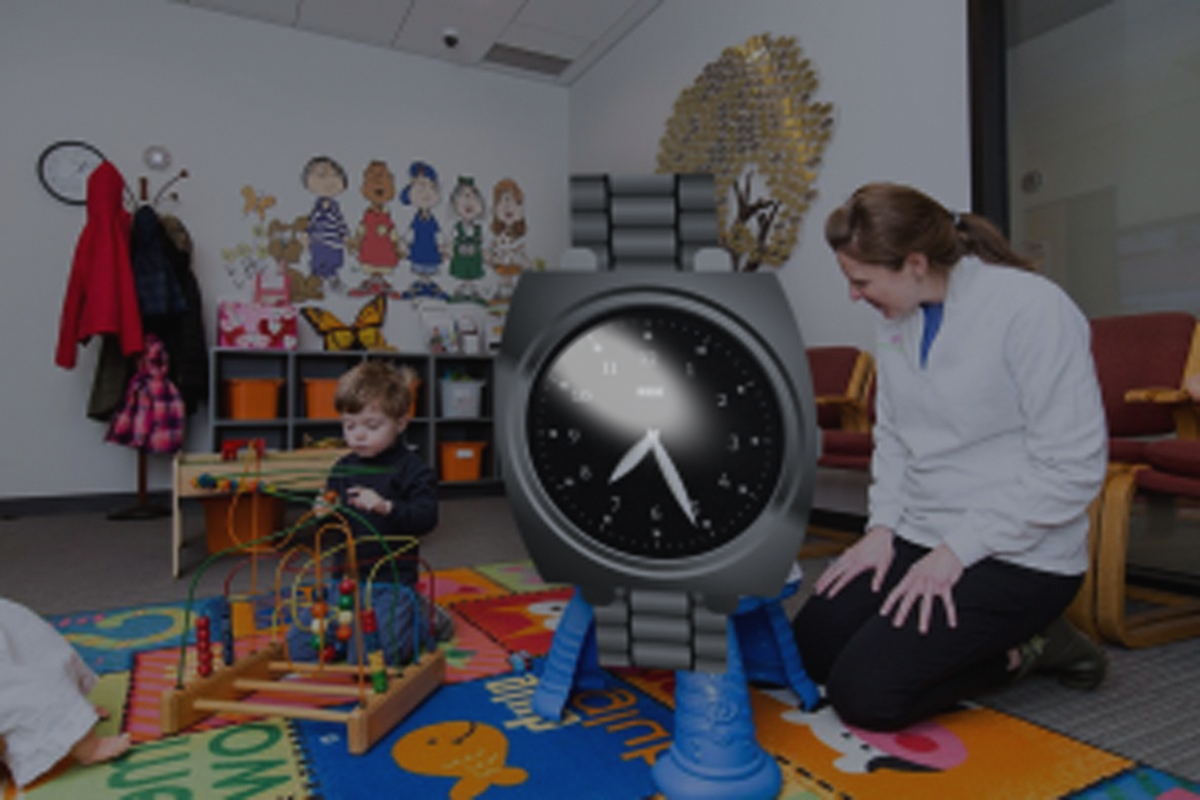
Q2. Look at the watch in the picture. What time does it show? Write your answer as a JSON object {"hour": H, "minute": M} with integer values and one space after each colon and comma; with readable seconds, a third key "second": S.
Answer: {"hour": 7, "minute": 26}
